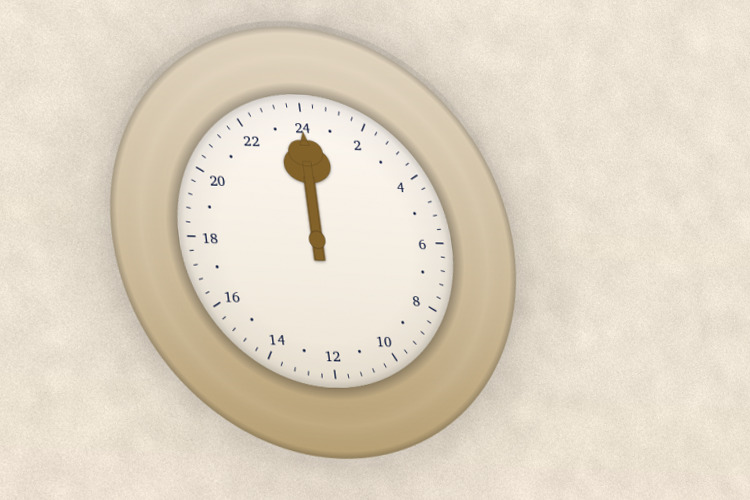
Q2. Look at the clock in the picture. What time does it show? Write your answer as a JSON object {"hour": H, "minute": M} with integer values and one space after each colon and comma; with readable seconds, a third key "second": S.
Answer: {"hour": 0, "minute": 0}
